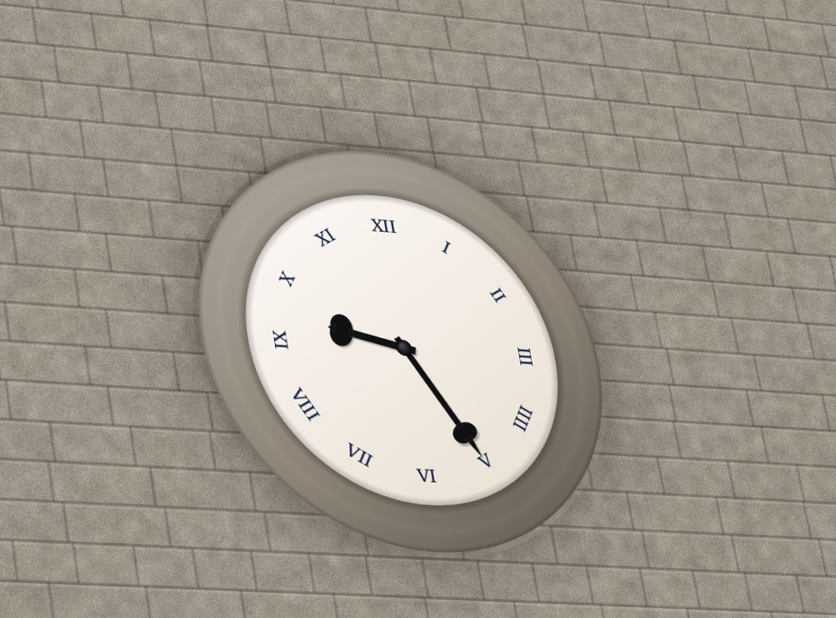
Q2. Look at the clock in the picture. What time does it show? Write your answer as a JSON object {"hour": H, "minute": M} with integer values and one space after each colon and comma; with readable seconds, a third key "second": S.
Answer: {"hour": 9, "minute": 25}
